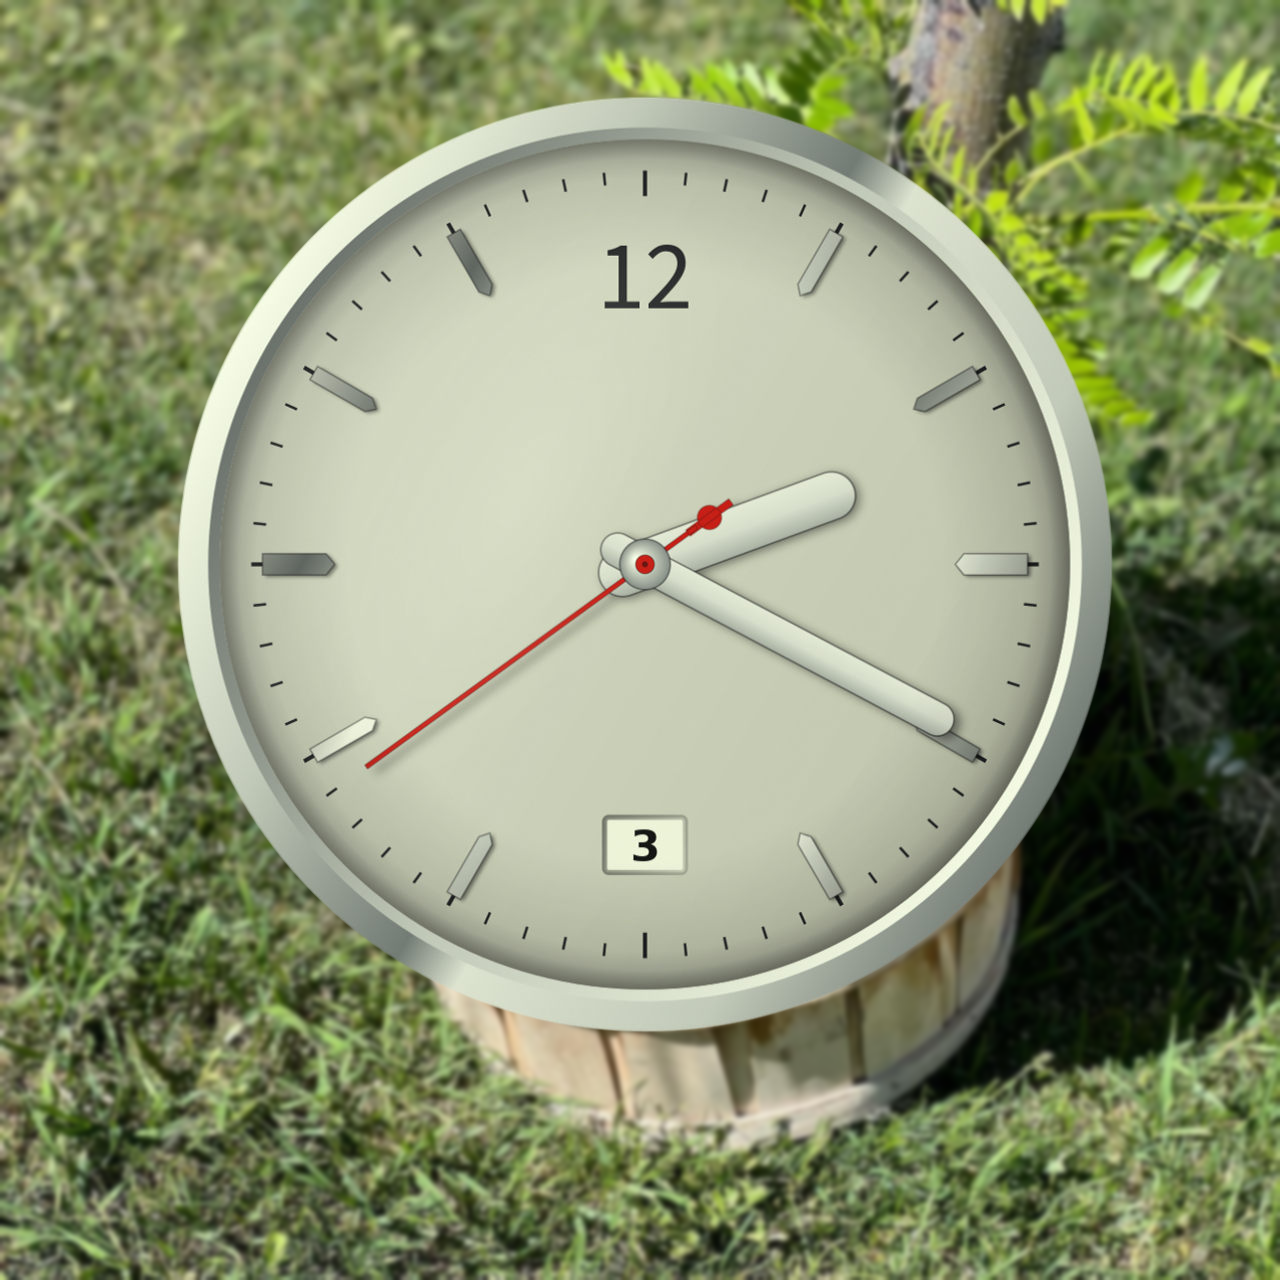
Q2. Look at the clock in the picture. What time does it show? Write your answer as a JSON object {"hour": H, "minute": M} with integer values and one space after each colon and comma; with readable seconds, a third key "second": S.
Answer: {"hour": 2, "minute": 19, "second": 39}
